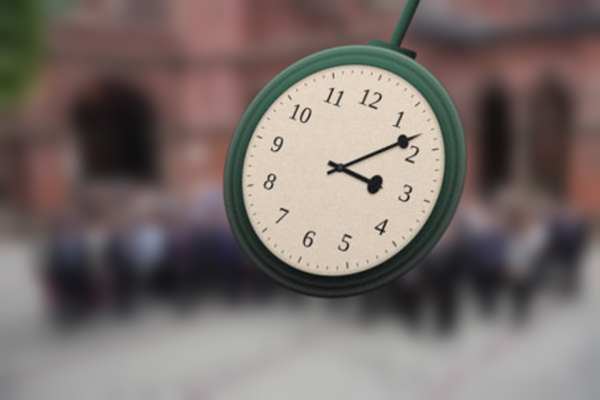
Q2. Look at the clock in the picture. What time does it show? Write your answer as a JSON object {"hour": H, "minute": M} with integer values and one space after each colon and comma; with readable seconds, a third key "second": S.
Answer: {"hour": 3, "minute": 8}
